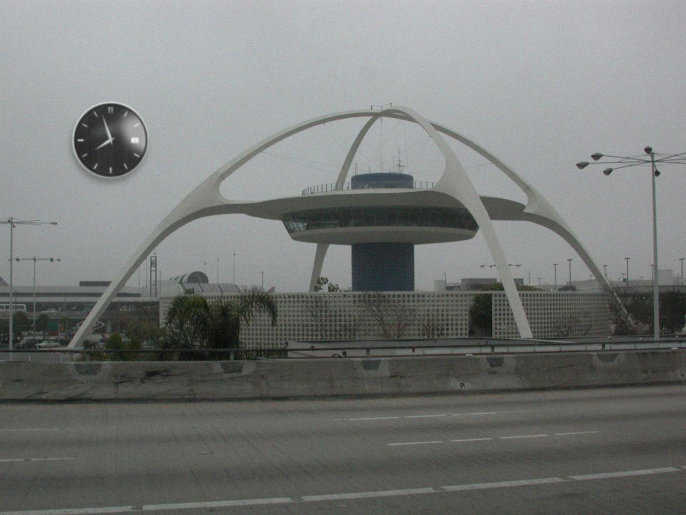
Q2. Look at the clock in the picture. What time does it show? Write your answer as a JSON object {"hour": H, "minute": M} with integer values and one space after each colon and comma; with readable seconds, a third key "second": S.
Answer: {"hour": 7, "minute": 57}
